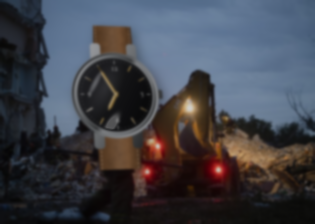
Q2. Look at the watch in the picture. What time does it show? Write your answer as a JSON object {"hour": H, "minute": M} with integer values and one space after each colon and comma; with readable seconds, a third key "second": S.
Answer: {"hour": 6, "minute": 55}
